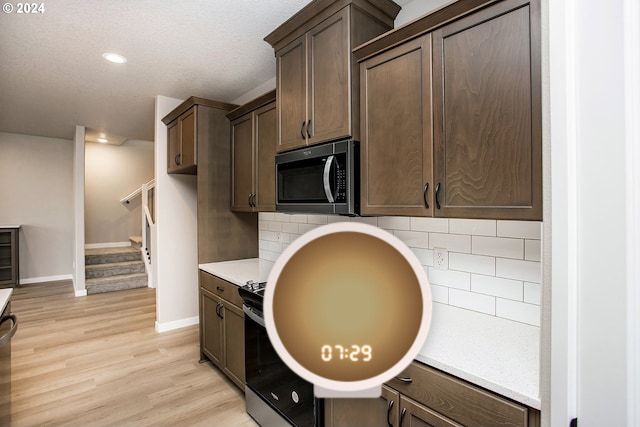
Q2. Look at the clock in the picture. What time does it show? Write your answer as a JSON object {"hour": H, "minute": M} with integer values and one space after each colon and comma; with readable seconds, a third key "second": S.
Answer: {"hour": 7, "minute": 29}
